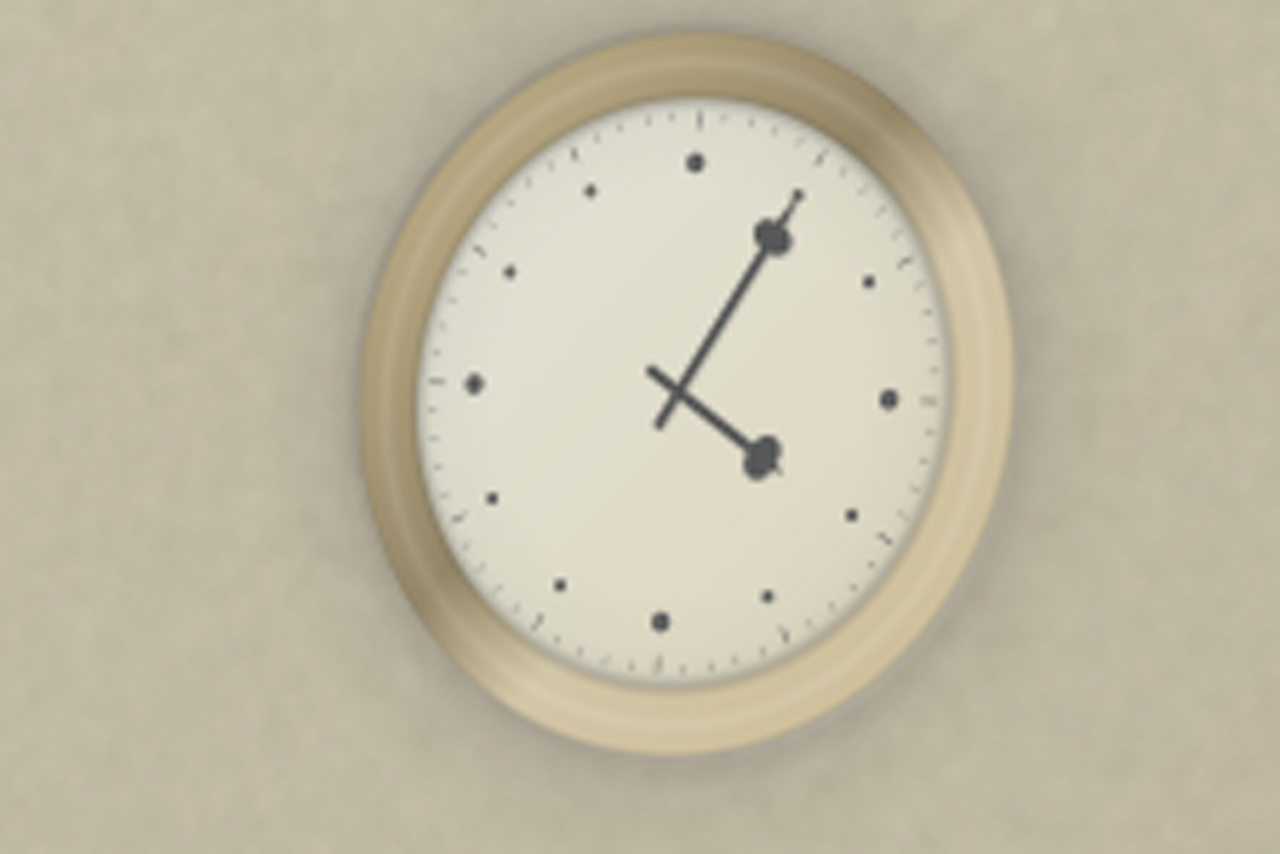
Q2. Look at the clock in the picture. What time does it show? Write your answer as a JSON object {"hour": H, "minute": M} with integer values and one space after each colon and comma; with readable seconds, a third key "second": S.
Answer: {"hour": 4, "minute": 5}
